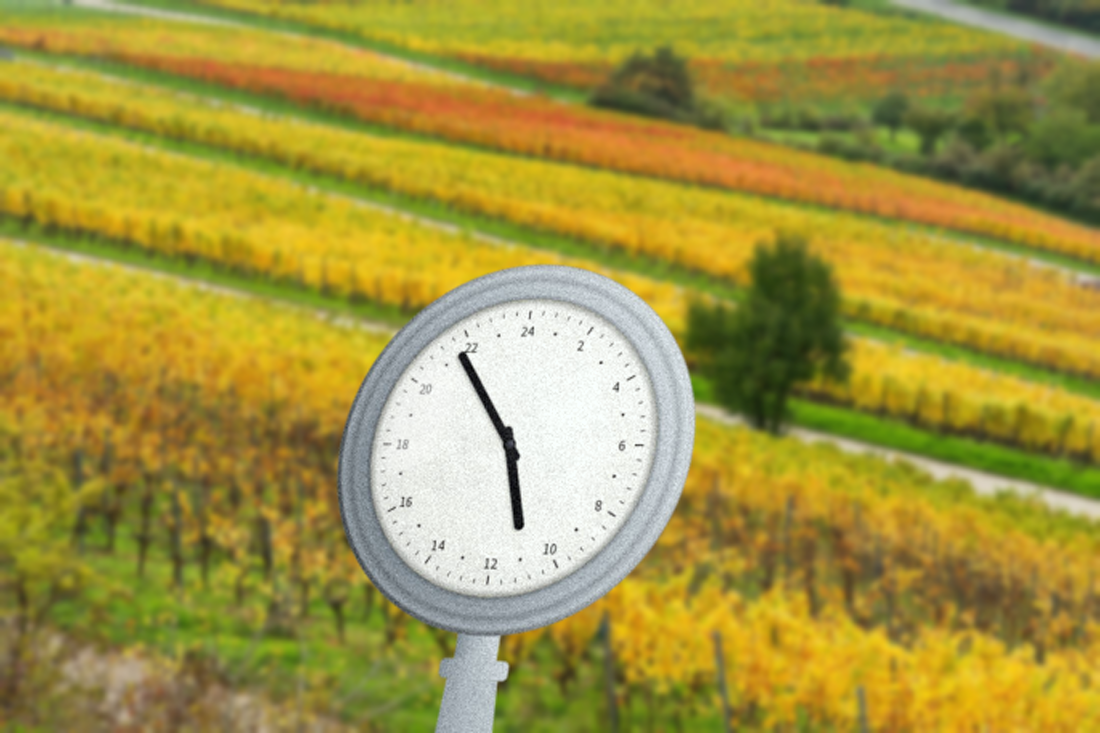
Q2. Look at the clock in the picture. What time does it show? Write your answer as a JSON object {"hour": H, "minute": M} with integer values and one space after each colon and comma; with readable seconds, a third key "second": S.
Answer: {"hour": 10, "minute": 54}
